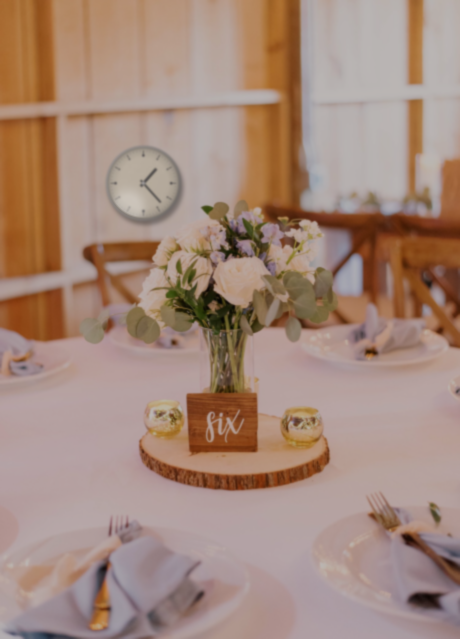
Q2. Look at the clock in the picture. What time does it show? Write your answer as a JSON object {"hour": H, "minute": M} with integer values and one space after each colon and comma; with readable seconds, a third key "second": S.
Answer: {"hour": 1, "minute": 23}
